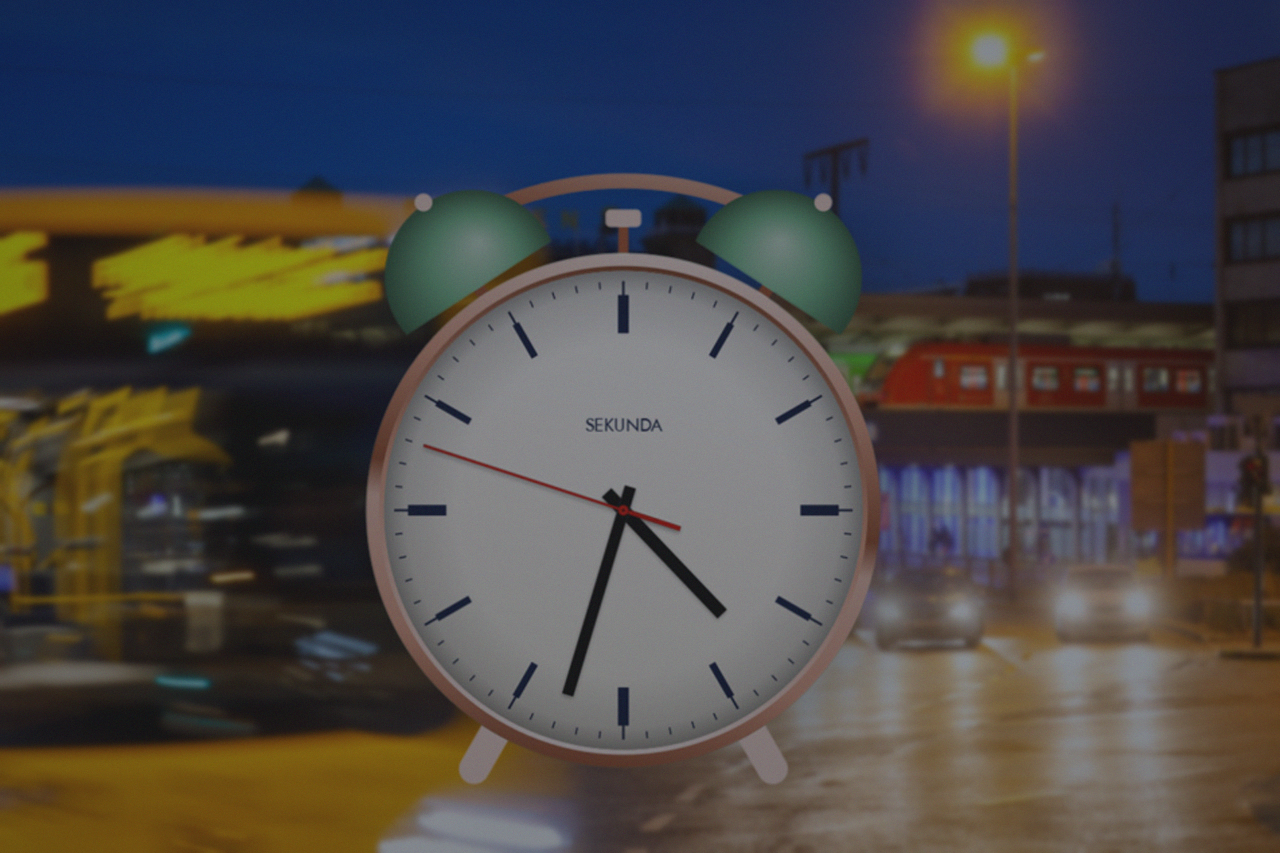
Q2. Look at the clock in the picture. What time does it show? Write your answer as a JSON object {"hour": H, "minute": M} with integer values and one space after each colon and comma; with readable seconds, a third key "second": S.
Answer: {"hour": 4, "minute": 32, "second": 48}
